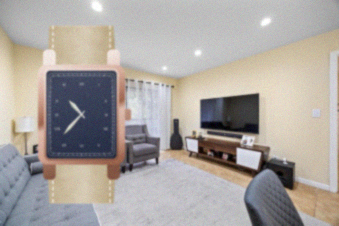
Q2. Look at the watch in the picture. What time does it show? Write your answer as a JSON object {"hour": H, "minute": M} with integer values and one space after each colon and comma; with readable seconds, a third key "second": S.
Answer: {"hour": 10, "minute": 37}
